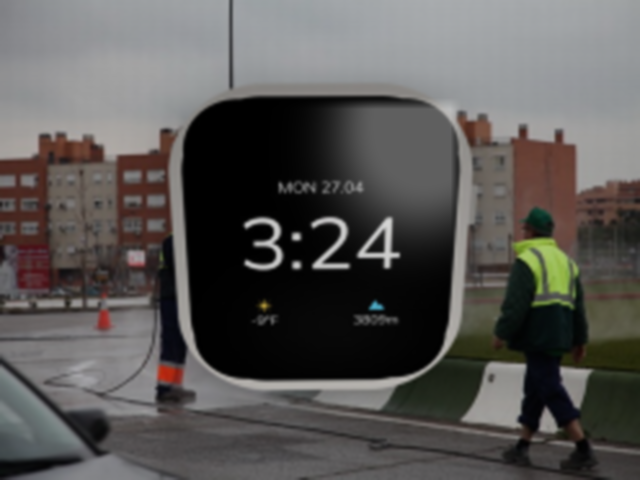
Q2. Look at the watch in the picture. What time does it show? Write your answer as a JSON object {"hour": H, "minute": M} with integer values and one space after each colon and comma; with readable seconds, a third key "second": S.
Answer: {"hour": 3, "minute": 24}
